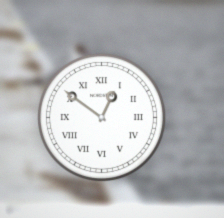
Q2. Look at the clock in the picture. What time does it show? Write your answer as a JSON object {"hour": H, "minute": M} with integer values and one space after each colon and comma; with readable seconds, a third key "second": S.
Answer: {"hour": 12, "minute": 51}
